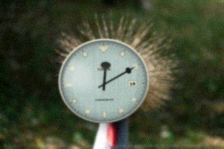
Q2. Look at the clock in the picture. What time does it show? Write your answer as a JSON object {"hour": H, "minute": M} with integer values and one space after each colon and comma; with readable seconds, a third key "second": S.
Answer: {"hour": 12, "minute": 10}
